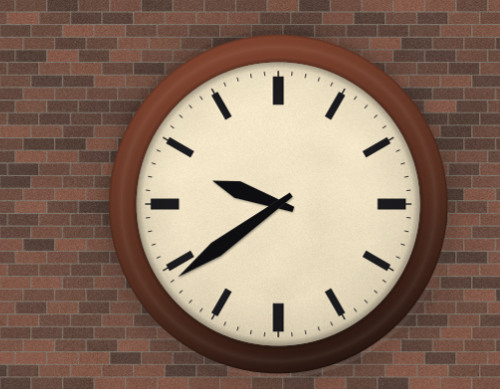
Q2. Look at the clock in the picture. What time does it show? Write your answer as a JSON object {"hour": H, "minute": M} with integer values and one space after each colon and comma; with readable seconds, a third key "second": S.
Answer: {"hour": 9, "minute": 39}
